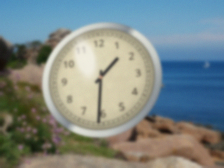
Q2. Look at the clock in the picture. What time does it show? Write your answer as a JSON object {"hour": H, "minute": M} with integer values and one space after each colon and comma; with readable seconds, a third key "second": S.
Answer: {"hour": 1, "minute": 31}
